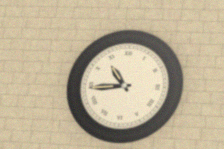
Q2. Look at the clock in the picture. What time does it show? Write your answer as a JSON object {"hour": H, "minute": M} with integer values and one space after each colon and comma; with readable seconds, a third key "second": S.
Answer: {"hour": 10, "minute": 44}
